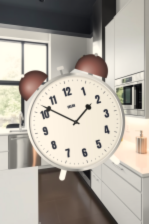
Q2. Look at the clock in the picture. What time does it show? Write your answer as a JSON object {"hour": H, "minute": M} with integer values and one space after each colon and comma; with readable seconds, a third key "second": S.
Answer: {"hour": 1, "minute": 52}
